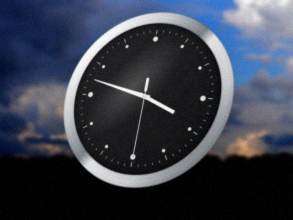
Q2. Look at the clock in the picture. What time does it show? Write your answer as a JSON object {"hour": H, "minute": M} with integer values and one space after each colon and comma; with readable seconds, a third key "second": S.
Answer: {"hour": 3, "minute": 47, "second": 30}
